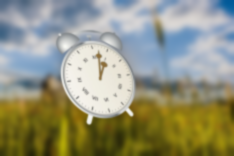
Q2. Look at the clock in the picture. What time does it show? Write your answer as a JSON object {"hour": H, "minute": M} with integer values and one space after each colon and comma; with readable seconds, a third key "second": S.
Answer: {"hour": 1, "minute": 2}
